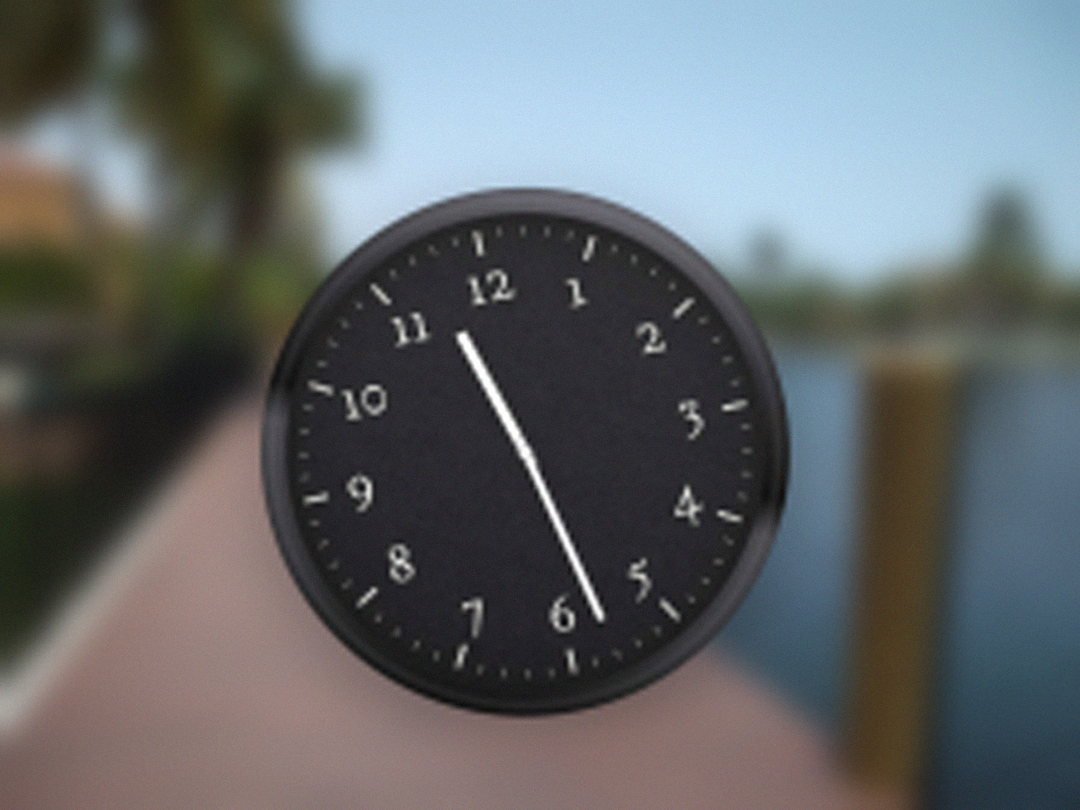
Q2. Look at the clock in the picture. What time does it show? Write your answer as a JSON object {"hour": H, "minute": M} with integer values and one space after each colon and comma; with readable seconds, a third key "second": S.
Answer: {"hour": 11, "minute": 28}
